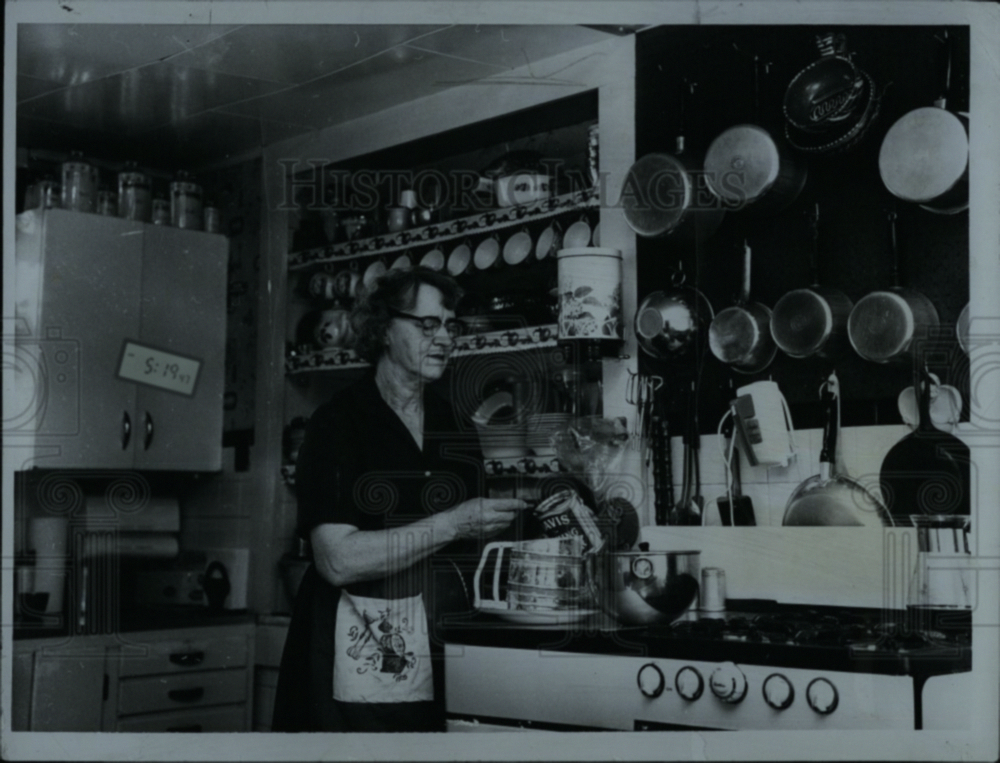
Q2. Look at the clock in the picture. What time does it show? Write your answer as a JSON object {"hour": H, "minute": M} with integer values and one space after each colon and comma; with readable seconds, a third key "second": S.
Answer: {"hour": 5, "minute": 19}
